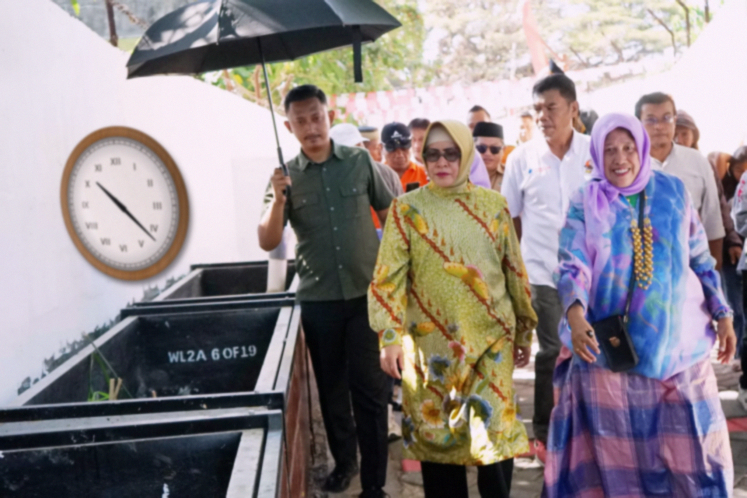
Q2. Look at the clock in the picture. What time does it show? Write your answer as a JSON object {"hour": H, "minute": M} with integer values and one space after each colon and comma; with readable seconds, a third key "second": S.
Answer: {"hour": 10, "minute": 22}
